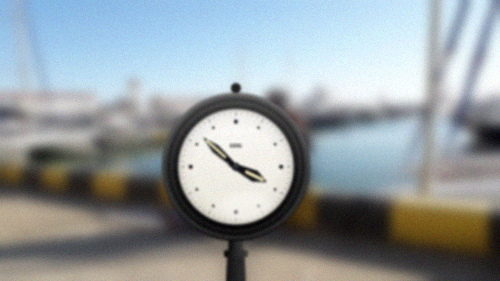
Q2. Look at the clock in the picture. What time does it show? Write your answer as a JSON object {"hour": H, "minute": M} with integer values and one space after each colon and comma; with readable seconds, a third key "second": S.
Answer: {"hour": 3, "minute": 52}
